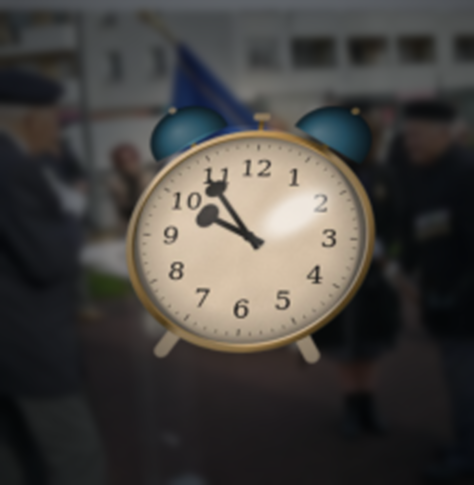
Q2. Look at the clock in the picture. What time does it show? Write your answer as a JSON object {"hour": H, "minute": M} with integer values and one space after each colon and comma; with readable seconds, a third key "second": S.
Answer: {"hour": 9, "minute": 54}
